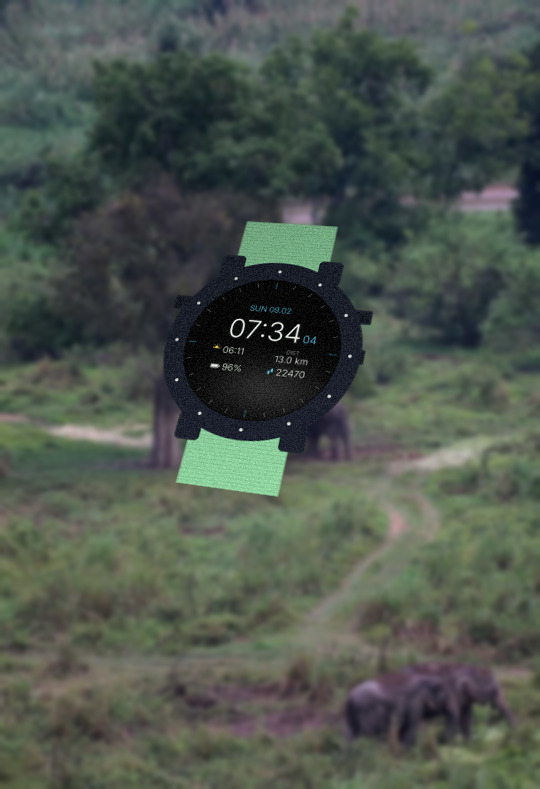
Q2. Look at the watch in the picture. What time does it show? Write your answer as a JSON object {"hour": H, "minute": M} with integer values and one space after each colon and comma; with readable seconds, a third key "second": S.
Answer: {"hour": 7, "minute": 34, "second": 4}
